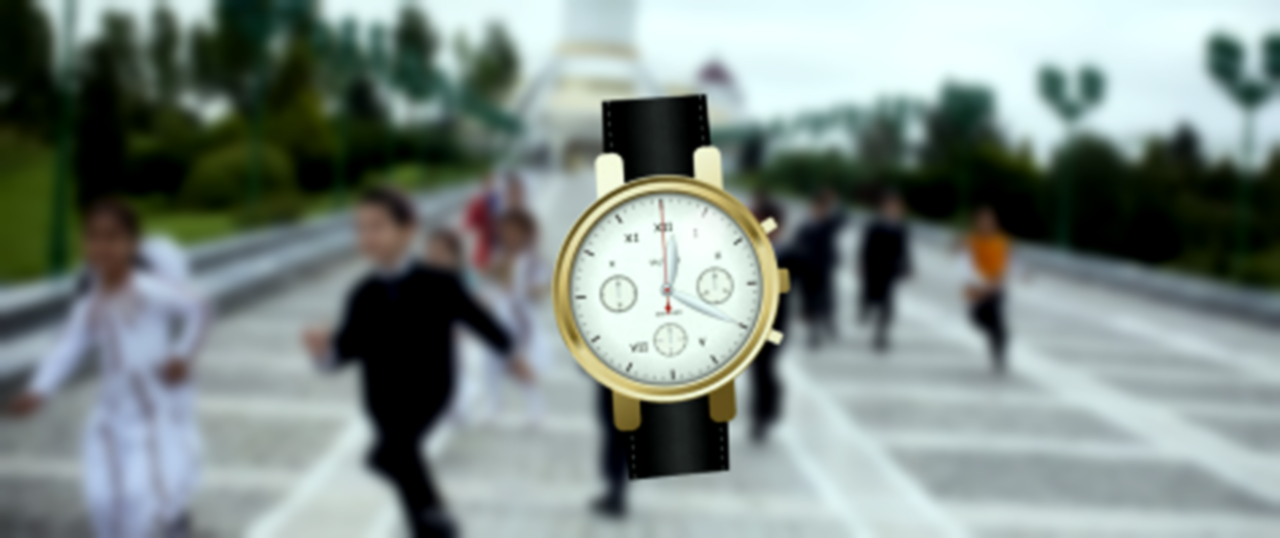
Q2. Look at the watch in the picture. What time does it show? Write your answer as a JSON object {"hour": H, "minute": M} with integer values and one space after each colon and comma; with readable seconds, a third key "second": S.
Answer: {"hour": 12, "minute": 20}
